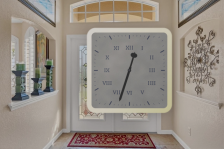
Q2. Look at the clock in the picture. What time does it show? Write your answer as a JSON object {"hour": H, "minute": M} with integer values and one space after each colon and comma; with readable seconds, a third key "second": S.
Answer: {"hour": 12, "minute": 33}
